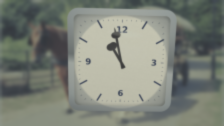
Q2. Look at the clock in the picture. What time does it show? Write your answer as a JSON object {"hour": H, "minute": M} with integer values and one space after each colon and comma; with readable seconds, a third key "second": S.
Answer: {"hour": 10, "minute": 58}
